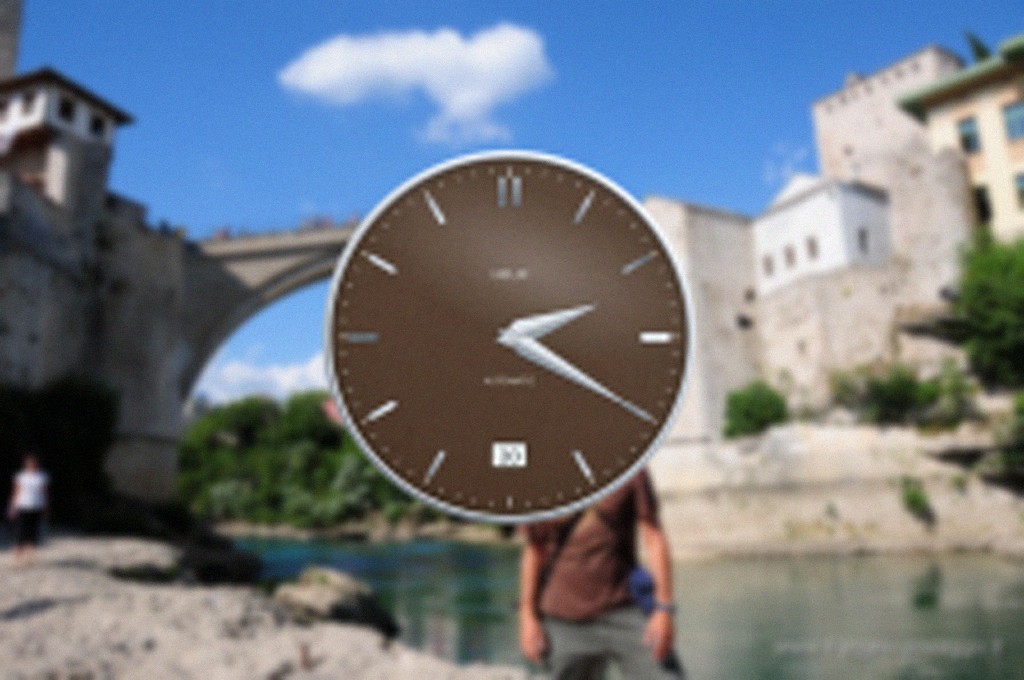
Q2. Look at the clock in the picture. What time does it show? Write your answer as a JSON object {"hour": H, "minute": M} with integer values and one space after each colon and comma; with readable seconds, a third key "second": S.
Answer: {"hour": 2, "minute": 20}
